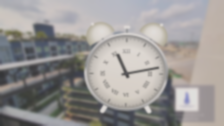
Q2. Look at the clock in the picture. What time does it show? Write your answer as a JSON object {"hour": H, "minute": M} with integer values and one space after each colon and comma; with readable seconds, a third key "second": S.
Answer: {"hour": 11, "minute": 13}
